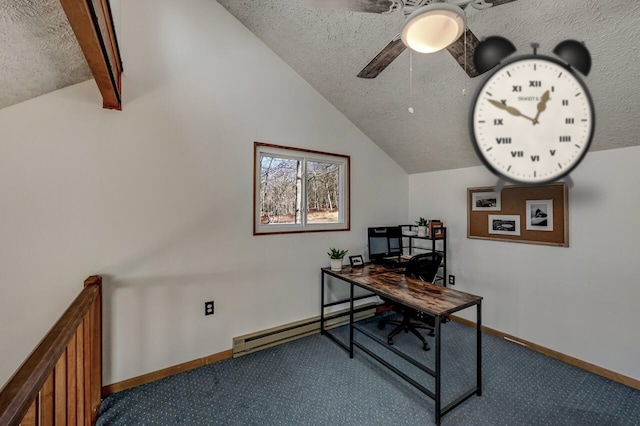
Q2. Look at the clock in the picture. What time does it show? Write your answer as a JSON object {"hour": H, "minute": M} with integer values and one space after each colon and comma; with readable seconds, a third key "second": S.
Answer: {"hour": 12, "minute": 49}
